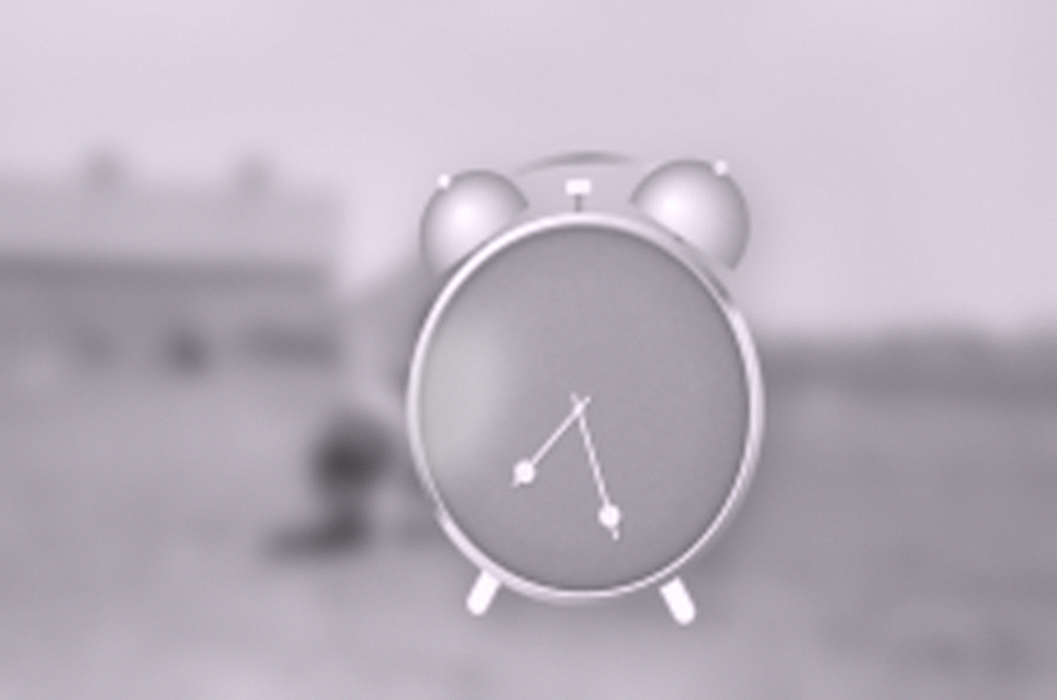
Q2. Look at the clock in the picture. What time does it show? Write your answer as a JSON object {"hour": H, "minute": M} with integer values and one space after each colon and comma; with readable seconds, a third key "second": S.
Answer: {"hour": 7, "minute": 27}
